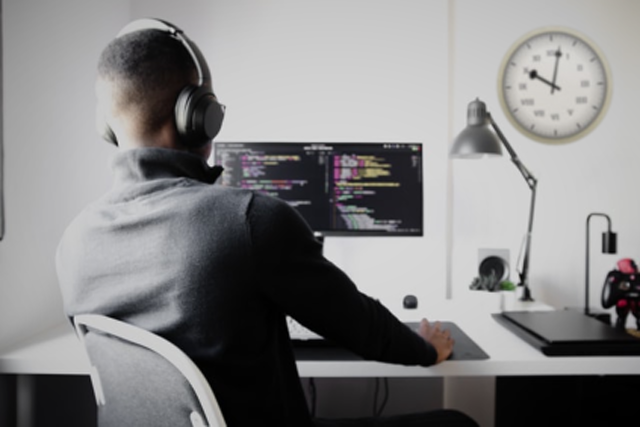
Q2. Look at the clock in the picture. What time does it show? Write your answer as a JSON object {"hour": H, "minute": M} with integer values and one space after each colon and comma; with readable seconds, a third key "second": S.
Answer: {"hour": 10, "minute": 2}
